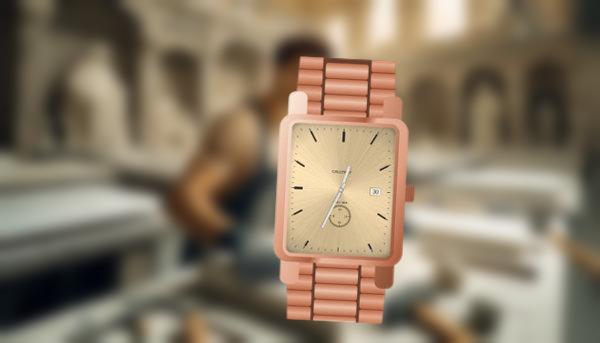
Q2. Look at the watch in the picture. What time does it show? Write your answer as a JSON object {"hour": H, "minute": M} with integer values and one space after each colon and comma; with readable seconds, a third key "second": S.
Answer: {"hour": 12, "minute": 34}
